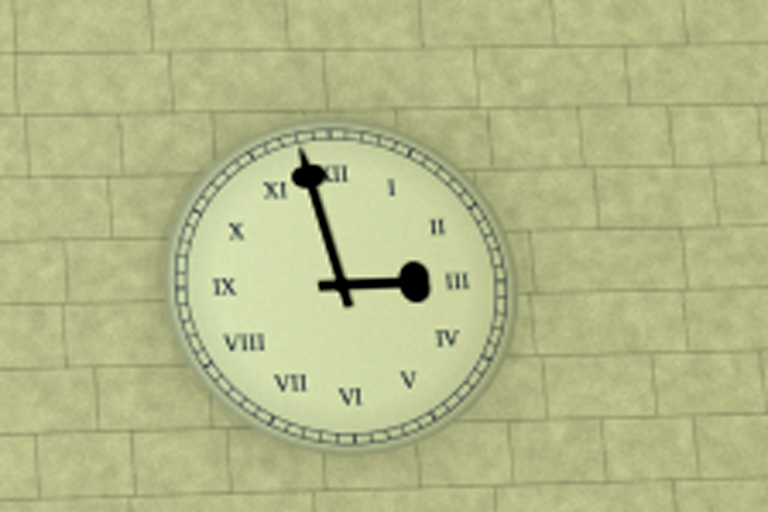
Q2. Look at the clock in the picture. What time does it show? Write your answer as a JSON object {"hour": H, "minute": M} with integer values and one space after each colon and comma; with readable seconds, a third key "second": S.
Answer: {"hour": 2, "minute": 58}
